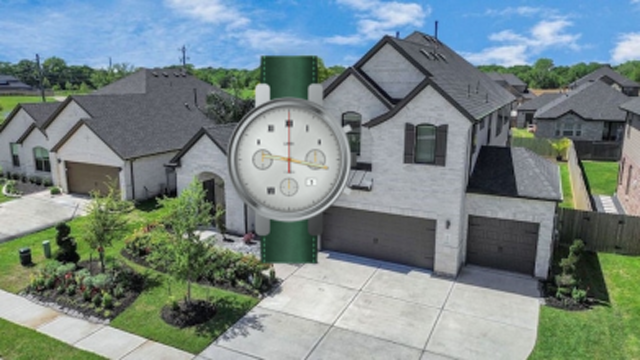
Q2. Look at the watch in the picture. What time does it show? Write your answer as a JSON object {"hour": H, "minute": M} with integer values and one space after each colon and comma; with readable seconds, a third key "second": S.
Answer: {"hour": 9, "minute": 17}
